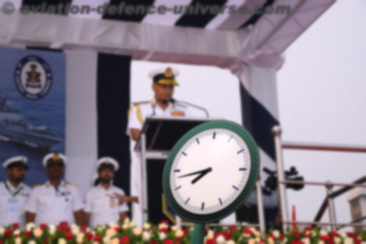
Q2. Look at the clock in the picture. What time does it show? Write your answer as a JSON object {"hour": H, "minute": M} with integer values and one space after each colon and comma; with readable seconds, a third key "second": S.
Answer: {"hour": 7, "minute": 43}
